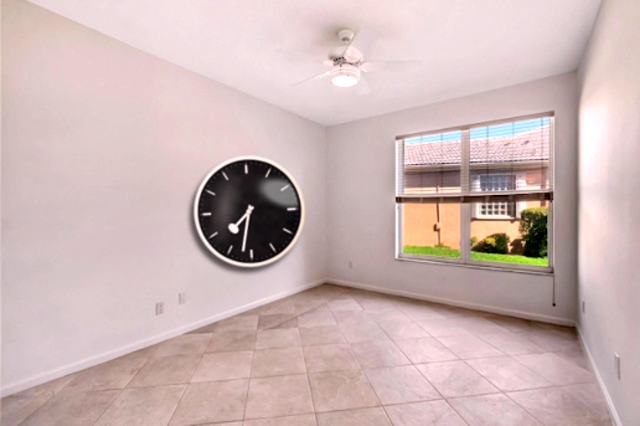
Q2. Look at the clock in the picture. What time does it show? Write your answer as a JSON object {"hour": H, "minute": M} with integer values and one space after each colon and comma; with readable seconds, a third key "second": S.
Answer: {"hour": 7, "minute": 32}
